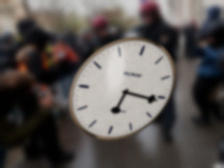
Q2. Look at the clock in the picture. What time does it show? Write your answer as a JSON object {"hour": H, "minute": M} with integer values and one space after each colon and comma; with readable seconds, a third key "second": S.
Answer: {"hour": 6, "minute": 16}
